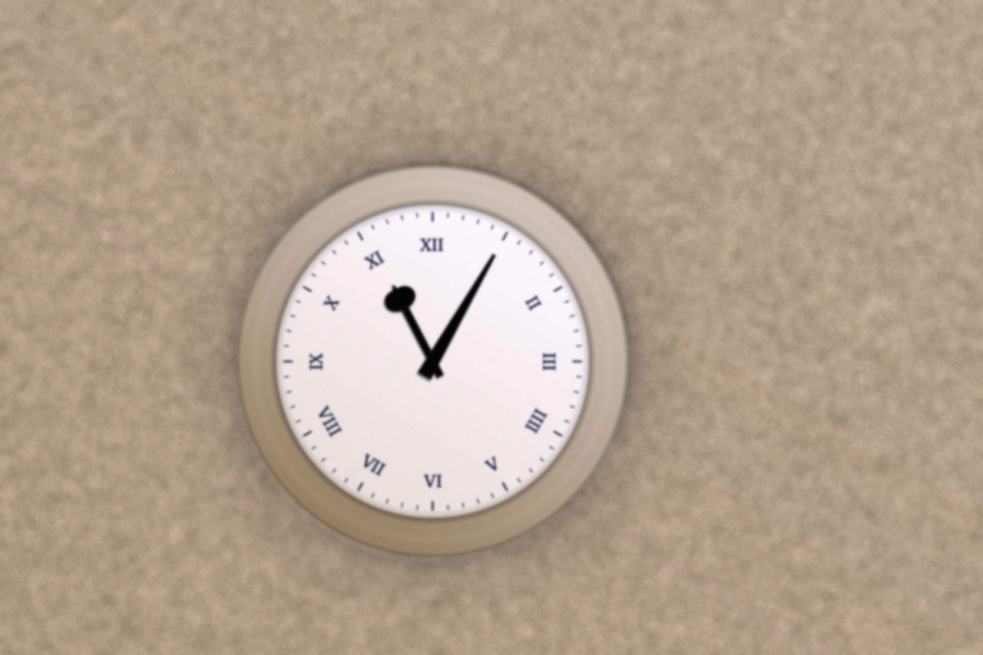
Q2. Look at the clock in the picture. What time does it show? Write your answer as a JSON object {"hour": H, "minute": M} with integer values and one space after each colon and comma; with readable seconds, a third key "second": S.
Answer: {"hour": 11, "minute": 5}
